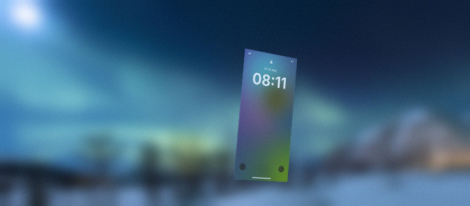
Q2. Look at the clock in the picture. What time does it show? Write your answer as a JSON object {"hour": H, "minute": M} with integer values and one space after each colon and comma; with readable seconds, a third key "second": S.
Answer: {"hour": 8, "minute": 11}
